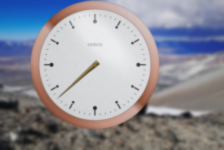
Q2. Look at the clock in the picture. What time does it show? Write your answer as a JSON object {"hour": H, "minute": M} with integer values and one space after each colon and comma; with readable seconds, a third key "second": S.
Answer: {"hour": 7, "minute": 38}
